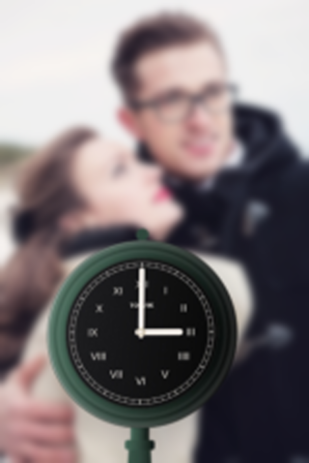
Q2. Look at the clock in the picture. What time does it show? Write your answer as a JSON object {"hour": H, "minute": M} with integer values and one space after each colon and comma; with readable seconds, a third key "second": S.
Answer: {"hour": 3, "minute": 0}
